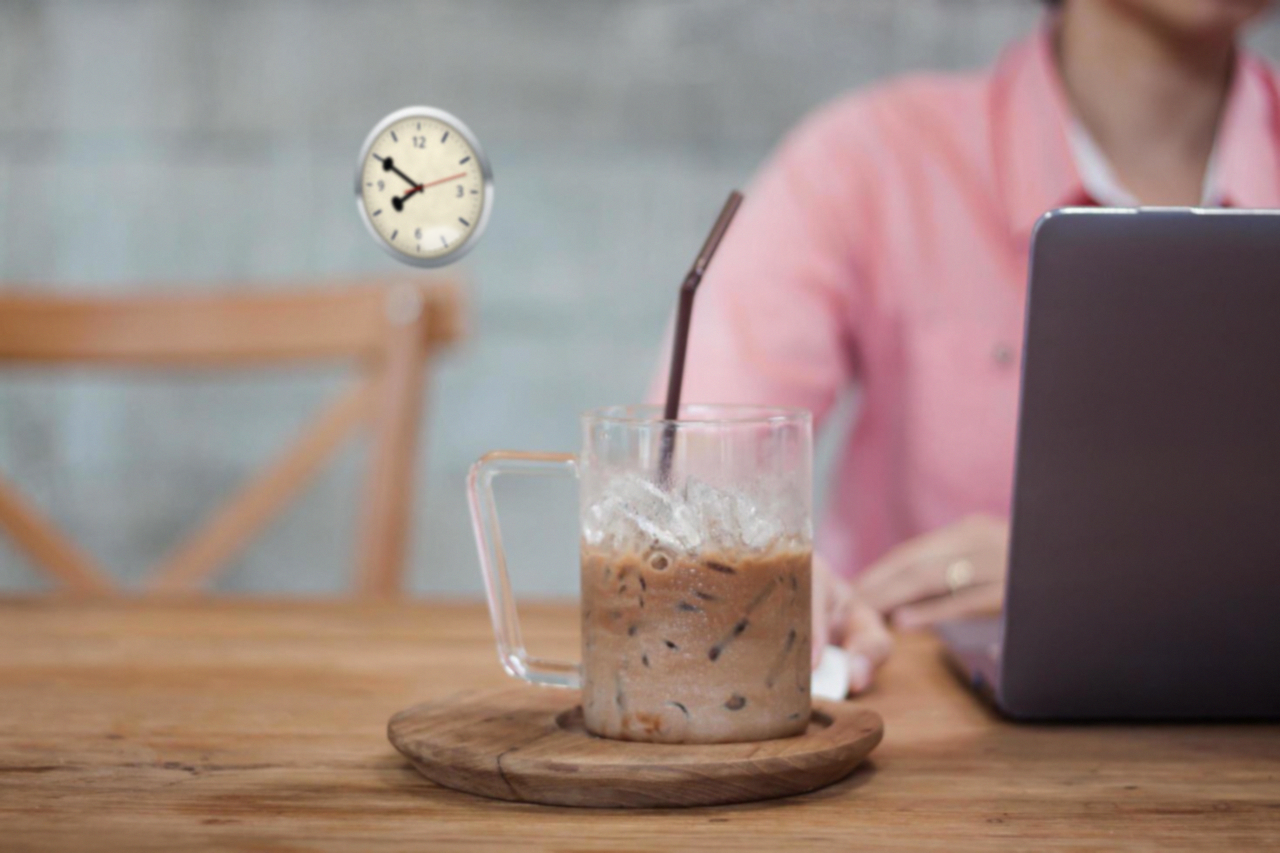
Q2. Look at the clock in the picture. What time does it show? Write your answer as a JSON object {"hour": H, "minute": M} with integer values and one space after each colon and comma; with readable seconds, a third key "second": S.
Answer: {"hour": 7, "minute": 50, "second": 12}
